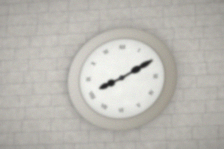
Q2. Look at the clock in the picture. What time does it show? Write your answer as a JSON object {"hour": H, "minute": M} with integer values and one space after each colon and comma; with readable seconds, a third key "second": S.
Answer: {"hour": 8, "minute": 10}
